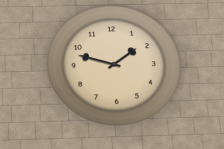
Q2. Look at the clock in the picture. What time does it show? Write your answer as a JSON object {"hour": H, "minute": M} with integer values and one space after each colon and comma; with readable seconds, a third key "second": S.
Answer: {"hour": 1, "minute": 48}
